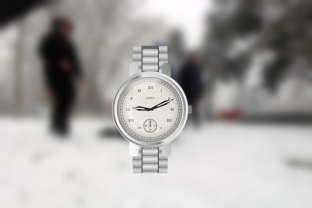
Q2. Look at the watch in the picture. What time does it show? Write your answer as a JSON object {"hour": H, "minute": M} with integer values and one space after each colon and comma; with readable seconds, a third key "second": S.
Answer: {"hour": 9, "minute": 11}
